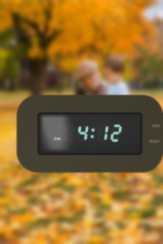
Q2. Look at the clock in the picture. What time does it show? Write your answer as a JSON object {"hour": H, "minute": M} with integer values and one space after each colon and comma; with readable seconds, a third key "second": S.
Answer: {"hour": 4, "minute": 12}
